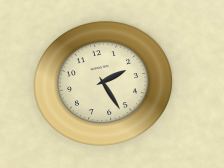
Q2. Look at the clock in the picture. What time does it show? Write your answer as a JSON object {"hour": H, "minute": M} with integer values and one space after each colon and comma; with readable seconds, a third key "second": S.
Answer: {"hour": 2, "minute": 27}
